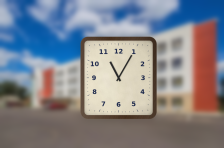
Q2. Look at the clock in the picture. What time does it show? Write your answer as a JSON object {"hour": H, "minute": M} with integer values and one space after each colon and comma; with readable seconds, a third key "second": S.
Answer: {"hour": 11, "minute": 5}
